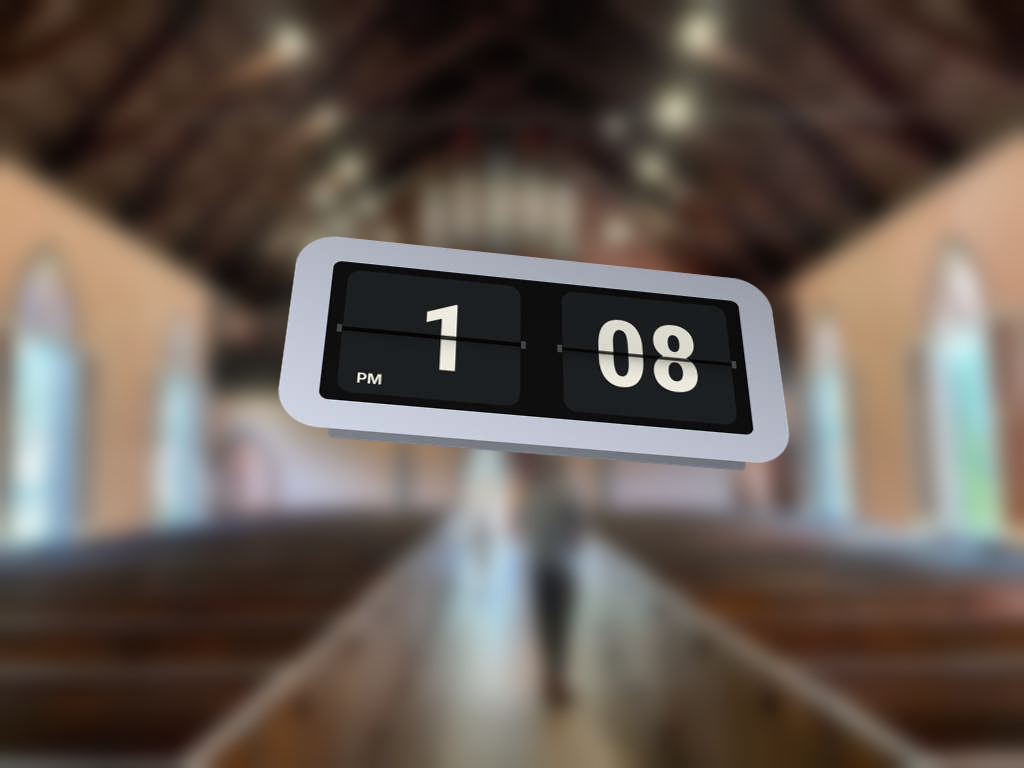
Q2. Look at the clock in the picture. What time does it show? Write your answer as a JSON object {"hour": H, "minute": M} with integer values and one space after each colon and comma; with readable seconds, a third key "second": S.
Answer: {"hour": 1, "minute": 8}
